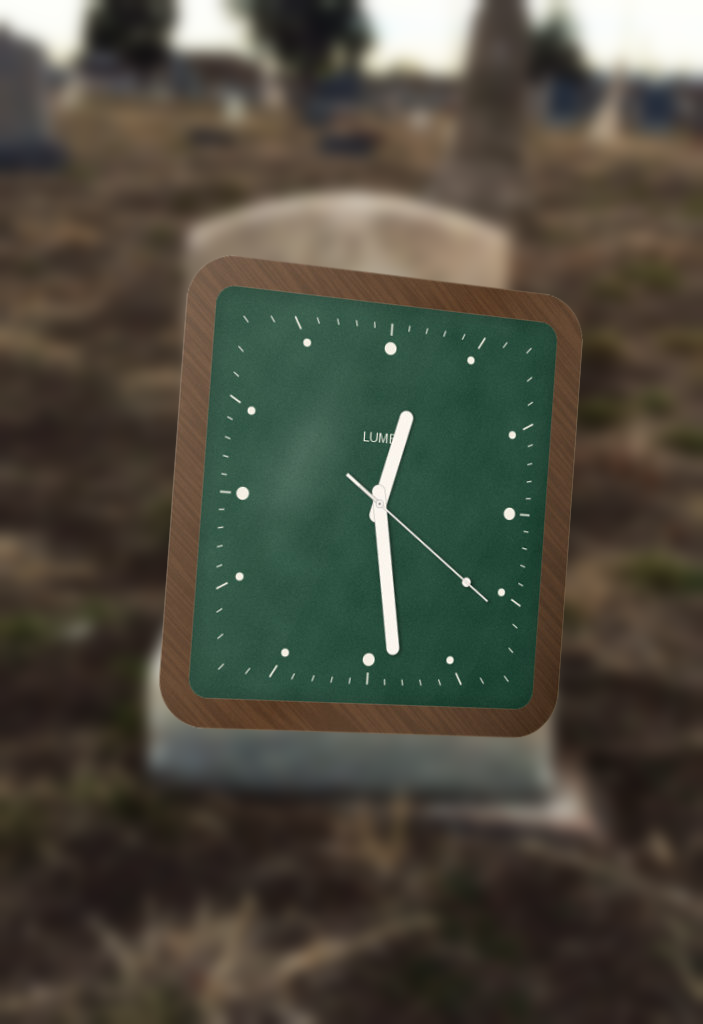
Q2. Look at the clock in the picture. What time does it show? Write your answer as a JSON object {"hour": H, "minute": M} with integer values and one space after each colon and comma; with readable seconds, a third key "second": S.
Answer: {"hour": 12, "minute": 28, "second": 21}
